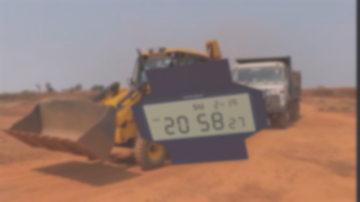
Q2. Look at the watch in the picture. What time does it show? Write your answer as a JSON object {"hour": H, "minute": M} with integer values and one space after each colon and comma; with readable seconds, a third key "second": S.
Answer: {"hour": 20, "minute": 58}
